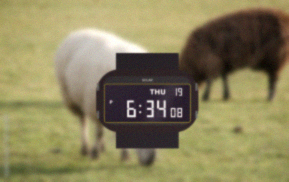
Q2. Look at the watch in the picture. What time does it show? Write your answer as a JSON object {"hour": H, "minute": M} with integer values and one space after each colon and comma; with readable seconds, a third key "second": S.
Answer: {"hour": 6, "minute": 34}
